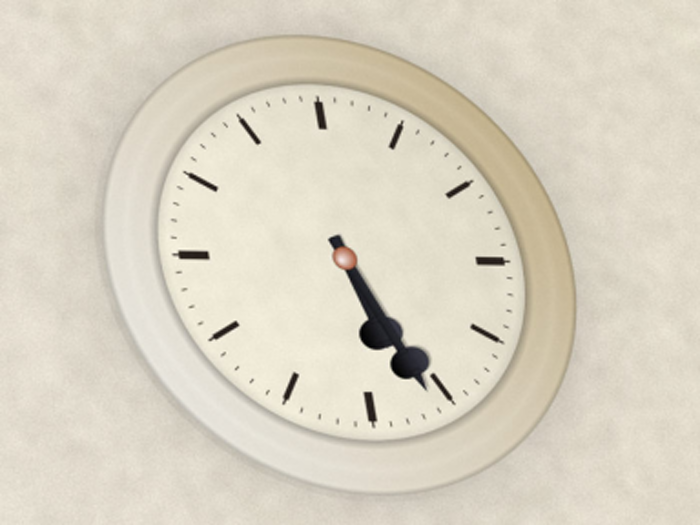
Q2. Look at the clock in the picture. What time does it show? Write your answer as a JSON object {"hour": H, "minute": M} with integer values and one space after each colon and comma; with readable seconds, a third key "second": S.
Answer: {"hour": 5, "minute": 26}
